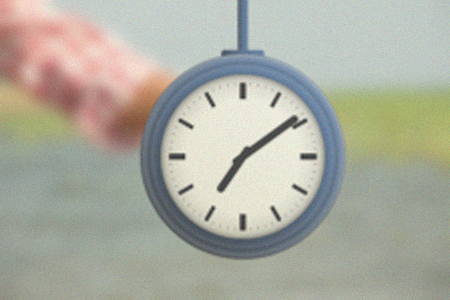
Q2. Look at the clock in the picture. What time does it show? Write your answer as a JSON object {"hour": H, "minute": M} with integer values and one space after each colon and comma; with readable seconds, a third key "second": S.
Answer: {"hour": 7, "minute": 9}
